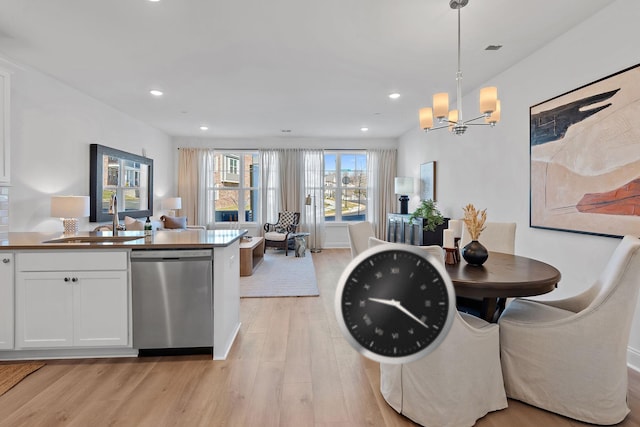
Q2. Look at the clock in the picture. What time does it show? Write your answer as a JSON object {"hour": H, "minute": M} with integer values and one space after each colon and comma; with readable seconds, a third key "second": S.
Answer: {"hour": 9, "minute": 21}
